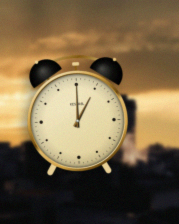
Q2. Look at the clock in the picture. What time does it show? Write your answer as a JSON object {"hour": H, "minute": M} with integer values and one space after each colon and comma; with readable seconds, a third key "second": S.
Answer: {"hour": 1, "minute": 0}
